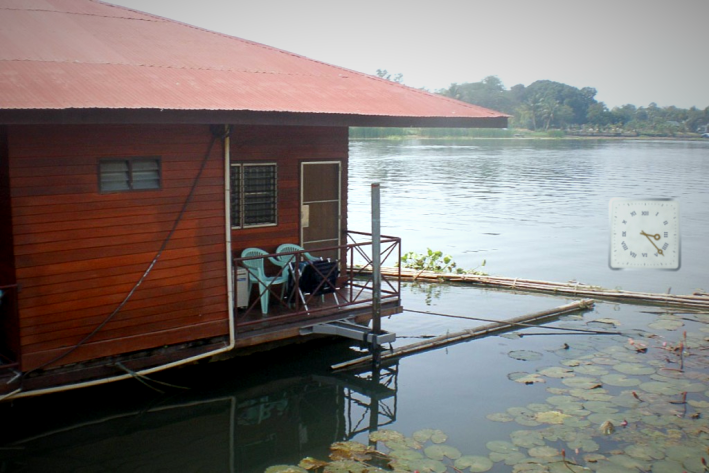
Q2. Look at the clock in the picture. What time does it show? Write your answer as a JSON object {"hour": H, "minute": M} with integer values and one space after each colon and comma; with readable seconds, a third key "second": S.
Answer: {"hour": 3, "minute": 23}
